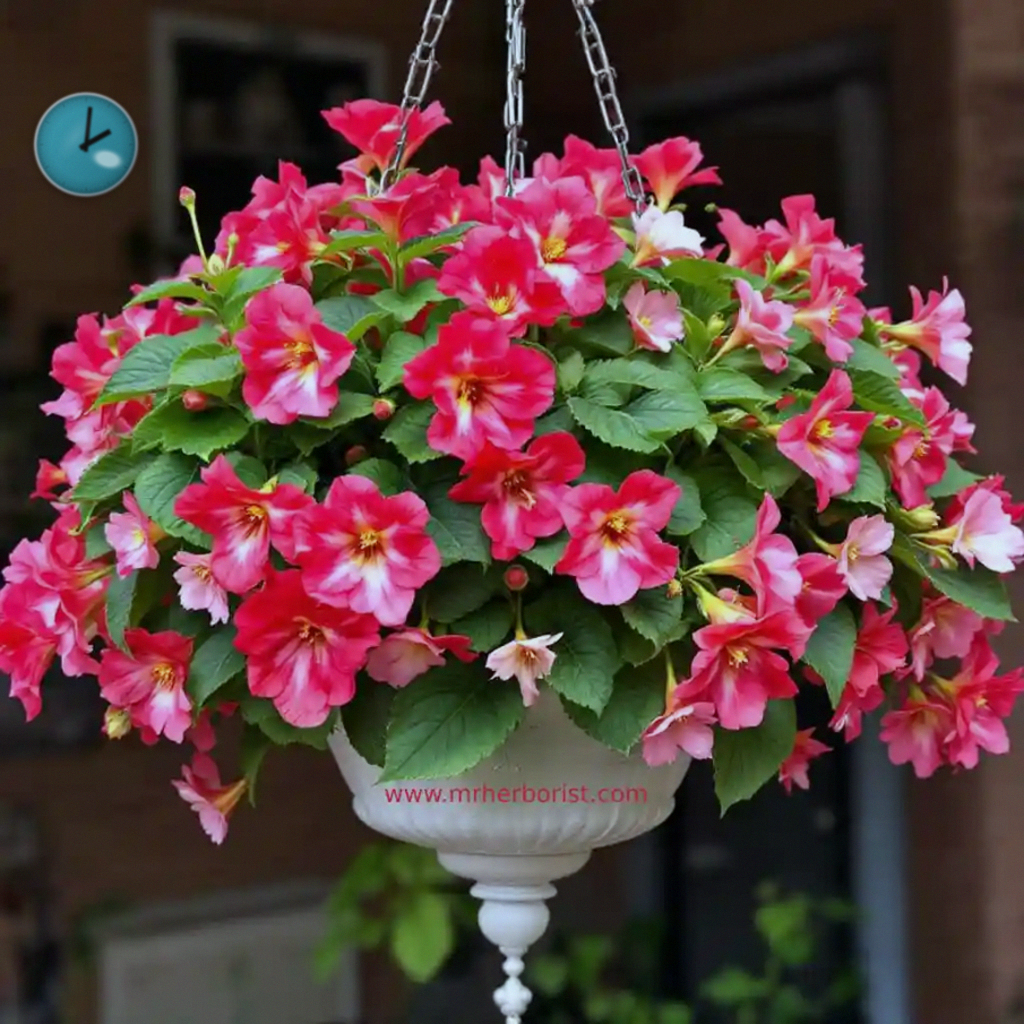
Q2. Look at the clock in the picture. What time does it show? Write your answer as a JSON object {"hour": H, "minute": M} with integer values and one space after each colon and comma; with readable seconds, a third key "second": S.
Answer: {"hour": 2, "minute": 1}
